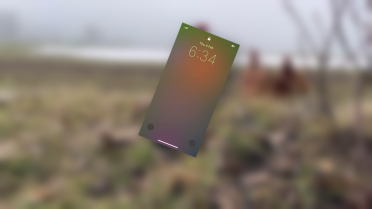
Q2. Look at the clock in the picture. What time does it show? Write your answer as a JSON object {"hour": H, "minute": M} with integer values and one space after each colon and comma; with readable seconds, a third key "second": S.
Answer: {"hour": 6, "minute": 34}
